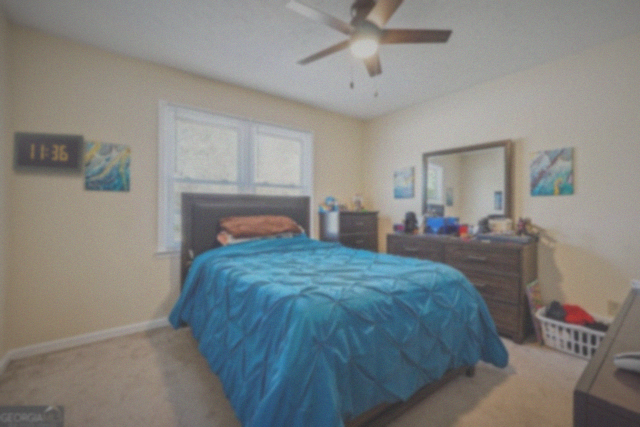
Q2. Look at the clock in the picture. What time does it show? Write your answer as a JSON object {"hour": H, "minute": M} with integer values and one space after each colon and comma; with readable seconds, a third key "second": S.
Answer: {"hour": 11, "minute": 36}
